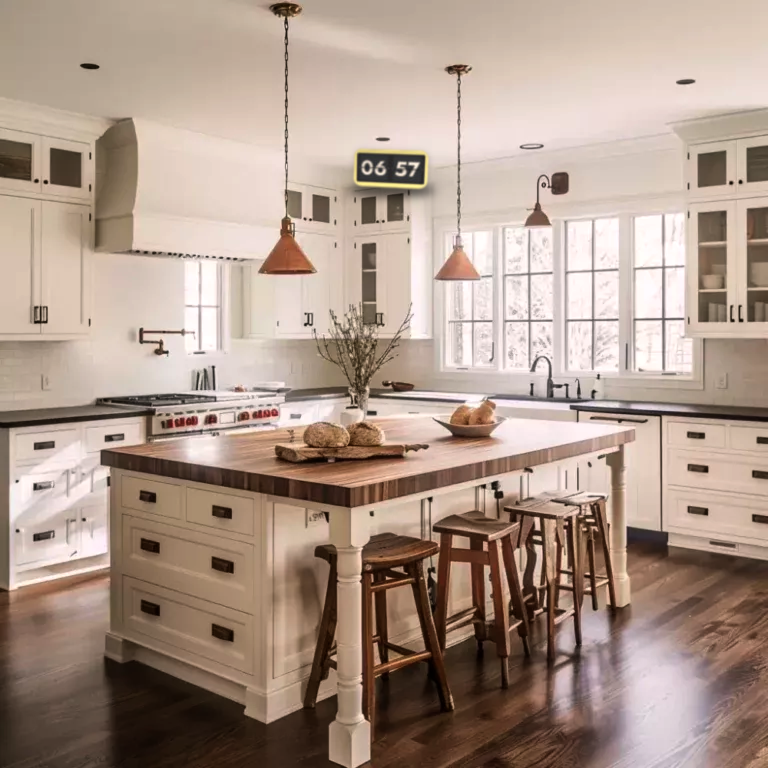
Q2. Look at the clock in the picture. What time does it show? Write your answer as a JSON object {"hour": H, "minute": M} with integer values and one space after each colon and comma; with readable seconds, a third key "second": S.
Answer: {"hour": 6, "minute": 57}
